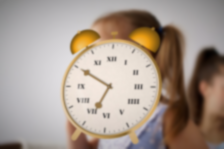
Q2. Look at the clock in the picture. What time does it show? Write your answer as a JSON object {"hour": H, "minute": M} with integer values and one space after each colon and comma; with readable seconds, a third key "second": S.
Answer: {"hour": 6, "minute": 50}
